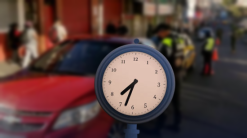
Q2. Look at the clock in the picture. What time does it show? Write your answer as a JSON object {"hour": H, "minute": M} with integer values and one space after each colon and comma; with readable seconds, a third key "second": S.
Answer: {"hour": 7, "minute": 33}
